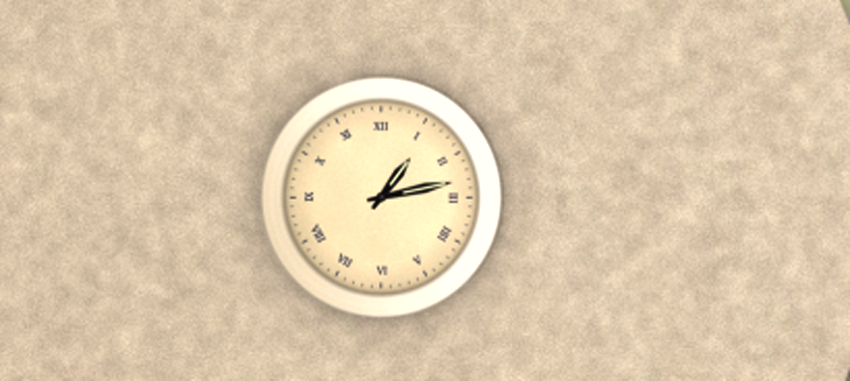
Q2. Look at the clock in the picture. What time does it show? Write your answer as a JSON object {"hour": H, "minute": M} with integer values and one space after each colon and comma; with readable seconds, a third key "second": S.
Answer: {"hour": 1, "minute": 13}
